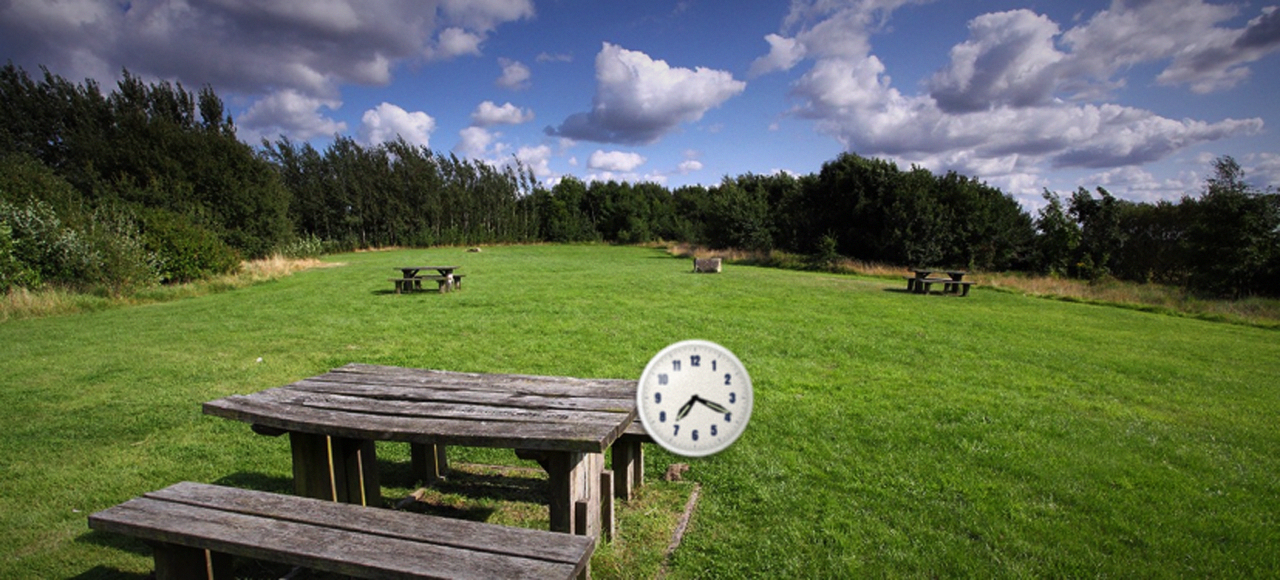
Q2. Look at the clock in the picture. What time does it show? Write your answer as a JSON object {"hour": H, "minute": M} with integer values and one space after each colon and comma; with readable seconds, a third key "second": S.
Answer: {"hour": 7, "minute": 19}
